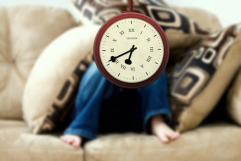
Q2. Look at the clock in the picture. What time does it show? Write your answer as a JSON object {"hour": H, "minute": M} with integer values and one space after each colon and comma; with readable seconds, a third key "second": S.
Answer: {"hour": 6, "minute": 41}
